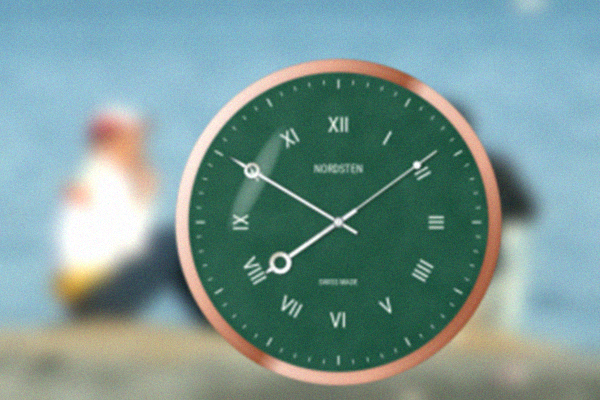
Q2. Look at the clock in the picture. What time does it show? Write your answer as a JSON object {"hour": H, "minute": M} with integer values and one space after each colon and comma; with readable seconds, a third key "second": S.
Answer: {"hour": 7, "minute": 50, "second": 9}
